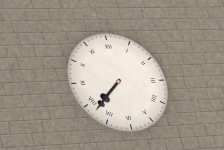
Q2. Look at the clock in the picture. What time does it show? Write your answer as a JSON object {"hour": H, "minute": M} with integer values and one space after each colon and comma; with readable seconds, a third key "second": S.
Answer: {"hour": 7, "minute": 38}
